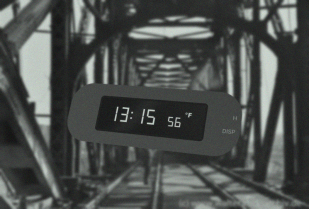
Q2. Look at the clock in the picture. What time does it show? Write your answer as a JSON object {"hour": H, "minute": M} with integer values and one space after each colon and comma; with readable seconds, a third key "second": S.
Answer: {"hour": 13, "minute": 15}
